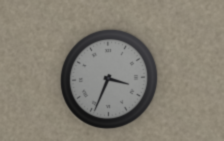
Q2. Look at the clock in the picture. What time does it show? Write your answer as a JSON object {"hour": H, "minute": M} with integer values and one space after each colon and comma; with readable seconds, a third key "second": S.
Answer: {"hour": 3, "minute": 34}
